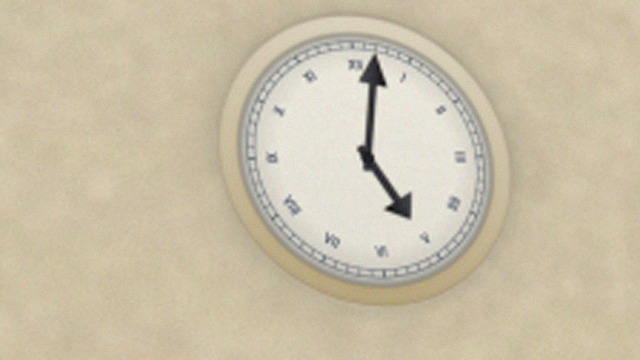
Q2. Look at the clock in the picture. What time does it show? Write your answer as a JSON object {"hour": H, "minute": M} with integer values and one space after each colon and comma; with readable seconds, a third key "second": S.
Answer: {"hour": 5, "minute": 2}
